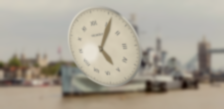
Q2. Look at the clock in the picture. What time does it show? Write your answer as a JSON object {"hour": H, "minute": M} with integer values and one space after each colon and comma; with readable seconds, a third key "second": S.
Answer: {"hour": 5, "minute": 6}
